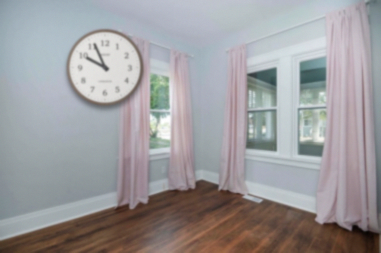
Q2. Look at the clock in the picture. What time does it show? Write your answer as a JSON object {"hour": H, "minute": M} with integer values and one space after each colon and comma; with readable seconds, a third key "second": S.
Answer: {"hour": 9, "minute": 56}
